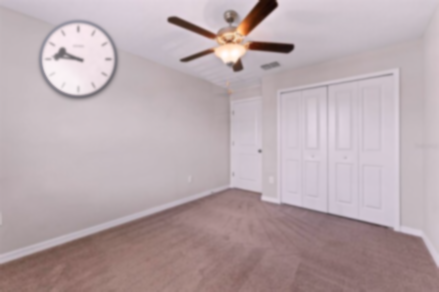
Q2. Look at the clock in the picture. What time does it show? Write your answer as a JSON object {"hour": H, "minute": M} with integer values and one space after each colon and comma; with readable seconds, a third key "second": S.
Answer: {"hour": 9, "minute": 46}
